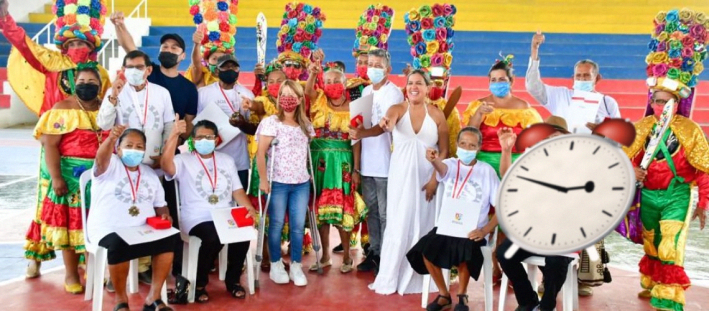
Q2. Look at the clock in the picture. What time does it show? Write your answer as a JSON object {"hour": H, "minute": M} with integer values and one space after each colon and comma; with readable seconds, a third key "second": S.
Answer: {"hour": 2, "minute": 48}
